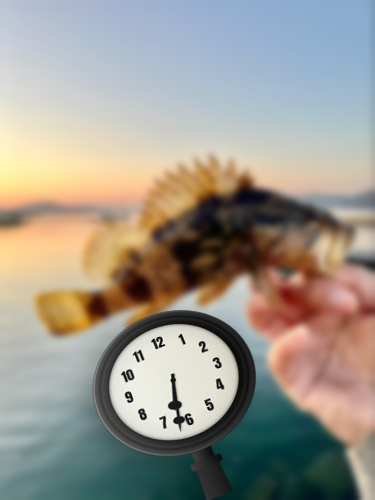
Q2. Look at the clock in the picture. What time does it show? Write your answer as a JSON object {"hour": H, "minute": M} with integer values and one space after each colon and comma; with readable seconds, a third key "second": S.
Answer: {"hour": 6, "minute": 32}
